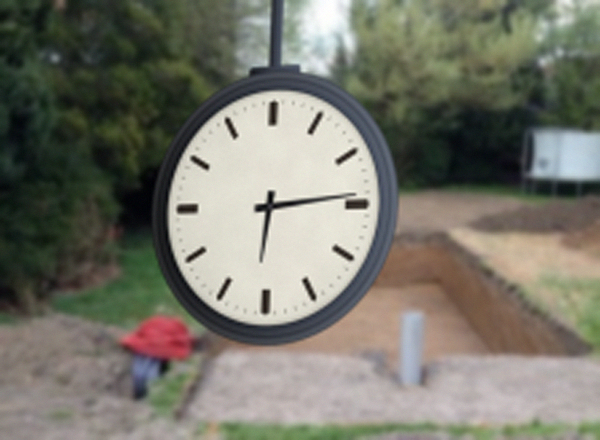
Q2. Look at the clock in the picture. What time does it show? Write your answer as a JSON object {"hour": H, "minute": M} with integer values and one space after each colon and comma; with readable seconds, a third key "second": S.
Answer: {"hour": 6, "minute": 14}
